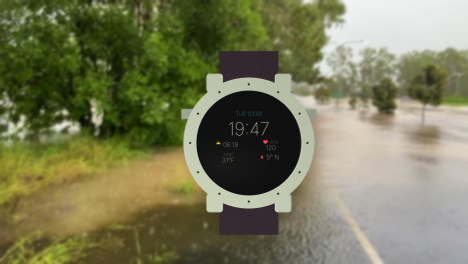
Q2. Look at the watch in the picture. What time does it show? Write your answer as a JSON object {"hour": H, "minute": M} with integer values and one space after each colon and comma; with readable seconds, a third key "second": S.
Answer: {"hour": 19, "minute": 47}
